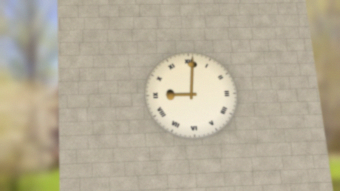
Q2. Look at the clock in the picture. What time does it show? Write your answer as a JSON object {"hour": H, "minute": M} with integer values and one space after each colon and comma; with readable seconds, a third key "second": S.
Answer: {"hour": 9, "minute": 1}
